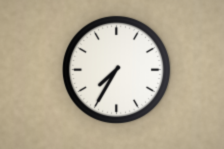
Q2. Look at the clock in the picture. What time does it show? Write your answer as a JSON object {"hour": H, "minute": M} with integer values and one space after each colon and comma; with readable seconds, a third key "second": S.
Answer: {"hour": 7, "minute": 35}
